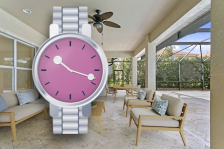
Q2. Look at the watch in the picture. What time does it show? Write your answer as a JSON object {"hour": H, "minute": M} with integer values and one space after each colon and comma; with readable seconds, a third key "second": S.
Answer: {"hour": 10, "minute": 18}
